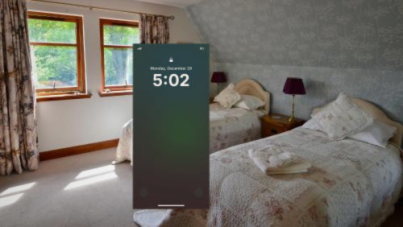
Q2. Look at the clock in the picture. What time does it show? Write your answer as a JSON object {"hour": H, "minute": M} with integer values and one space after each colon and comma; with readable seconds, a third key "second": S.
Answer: {"hour": 5, "minute": 2}
